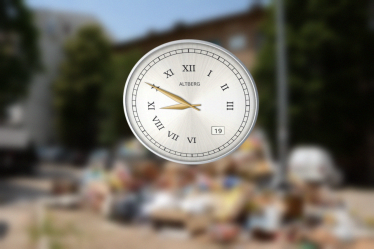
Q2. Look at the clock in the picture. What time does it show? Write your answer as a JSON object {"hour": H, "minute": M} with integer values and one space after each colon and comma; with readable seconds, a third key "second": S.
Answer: {"hour": 8, "minute": 50}
